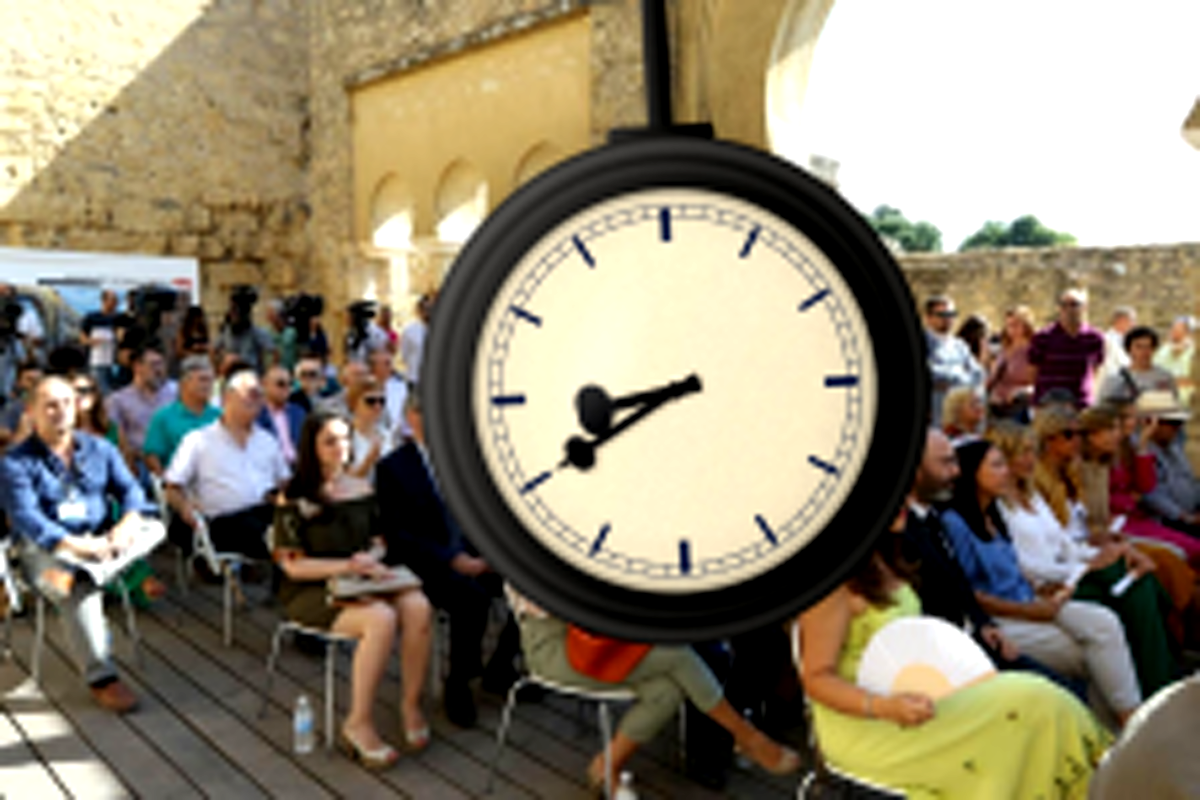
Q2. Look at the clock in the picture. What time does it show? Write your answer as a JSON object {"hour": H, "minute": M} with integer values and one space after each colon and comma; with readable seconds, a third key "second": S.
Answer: {"hour": 8, "minute": 40}
